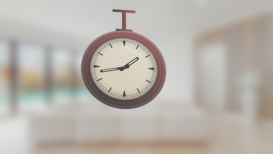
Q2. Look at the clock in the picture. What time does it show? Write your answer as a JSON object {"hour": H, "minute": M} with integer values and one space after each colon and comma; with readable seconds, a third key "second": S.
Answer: {"hour": 1, "minute": 43}
